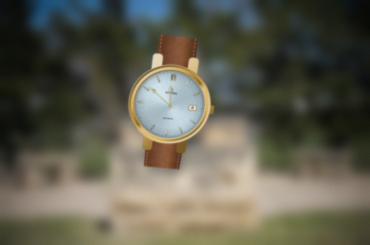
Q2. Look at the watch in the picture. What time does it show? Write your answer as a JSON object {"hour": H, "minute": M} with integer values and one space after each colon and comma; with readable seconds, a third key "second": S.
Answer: {"hour": 11, "minute": 51}
